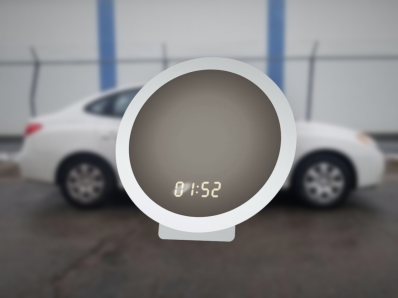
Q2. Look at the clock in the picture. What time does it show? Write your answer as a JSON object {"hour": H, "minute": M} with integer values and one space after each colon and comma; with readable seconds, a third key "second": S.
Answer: {"hour": 1, "minute": 52}
